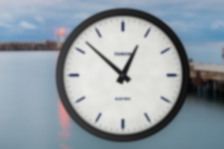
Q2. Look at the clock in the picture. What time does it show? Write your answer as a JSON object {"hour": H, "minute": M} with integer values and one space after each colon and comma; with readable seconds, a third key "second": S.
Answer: {"hour": 12, "minute": 52}
